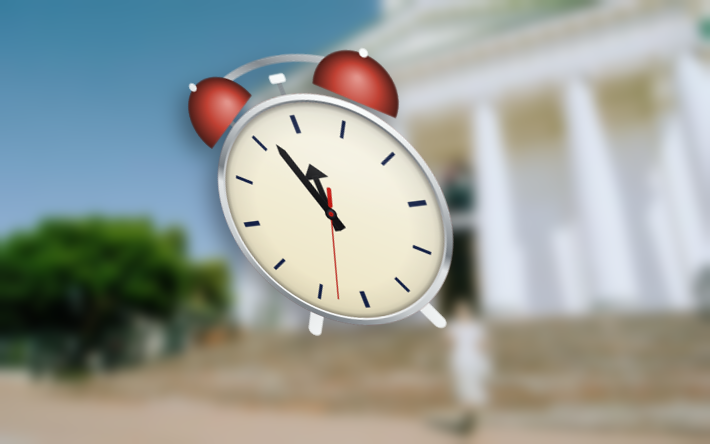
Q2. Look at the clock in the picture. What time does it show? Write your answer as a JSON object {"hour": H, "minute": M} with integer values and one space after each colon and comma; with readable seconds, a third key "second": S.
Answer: {"hour": 11, "minute": 56, "second": 33}
